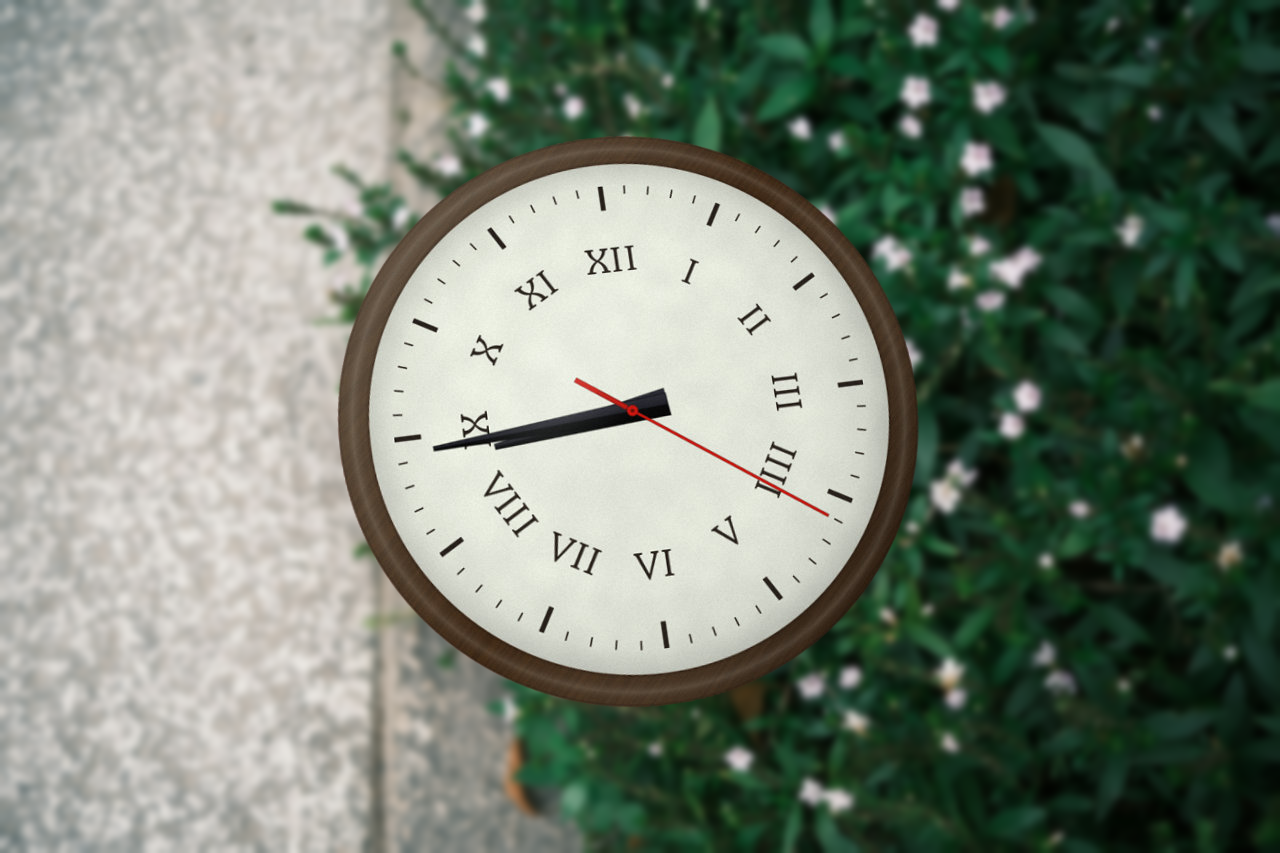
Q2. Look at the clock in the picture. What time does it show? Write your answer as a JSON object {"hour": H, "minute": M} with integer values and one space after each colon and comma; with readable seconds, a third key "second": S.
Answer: {"hour": 8, "minute": 44, "second": 21}
